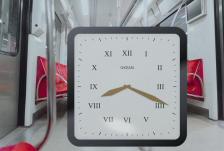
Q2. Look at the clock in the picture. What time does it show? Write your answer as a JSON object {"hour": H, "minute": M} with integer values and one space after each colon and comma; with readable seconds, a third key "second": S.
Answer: {"hour": 8, "minute": 19}
